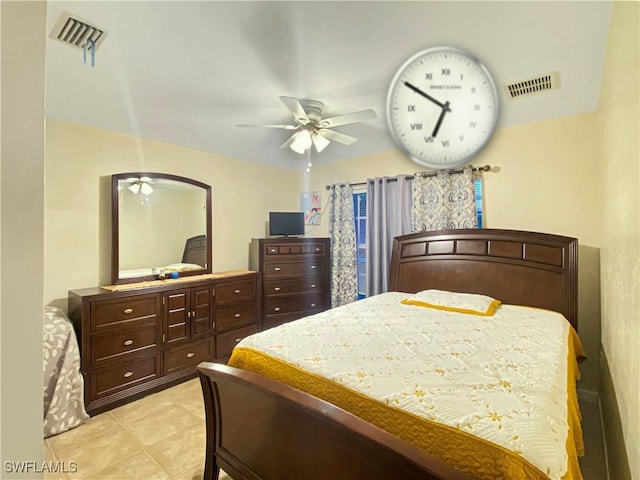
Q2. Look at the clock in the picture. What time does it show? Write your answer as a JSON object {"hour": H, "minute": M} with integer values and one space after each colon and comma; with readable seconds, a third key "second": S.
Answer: {"hour": 6, "minute": 50}
